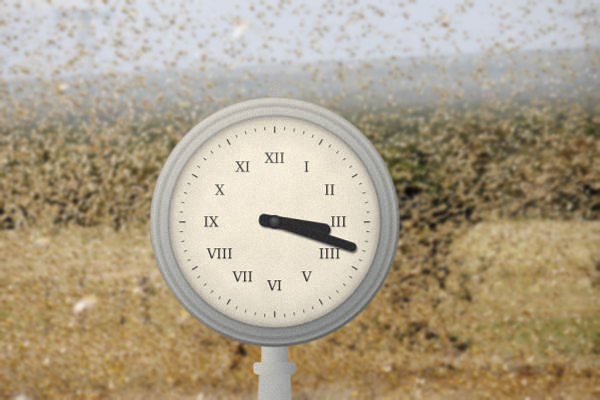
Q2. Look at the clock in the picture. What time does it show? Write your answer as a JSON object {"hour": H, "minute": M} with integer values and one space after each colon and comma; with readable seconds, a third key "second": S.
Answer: {"hour": 3, "minute": 18}
